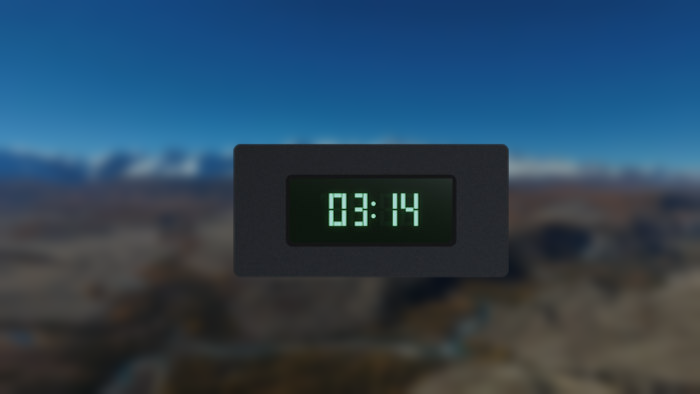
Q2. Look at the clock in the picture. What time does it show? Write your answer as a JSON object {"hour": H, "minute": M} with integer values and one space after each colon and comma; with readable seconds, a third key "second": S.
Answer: {"hour": 3, "minute": 14}
